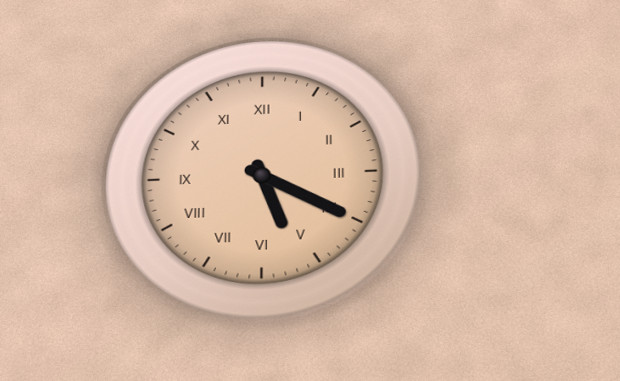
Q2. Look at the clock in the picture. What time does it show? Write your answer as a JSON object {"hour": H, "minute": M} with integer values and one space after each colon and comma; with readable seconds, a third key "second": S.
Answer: {"hour": 5, "minute": 20}
